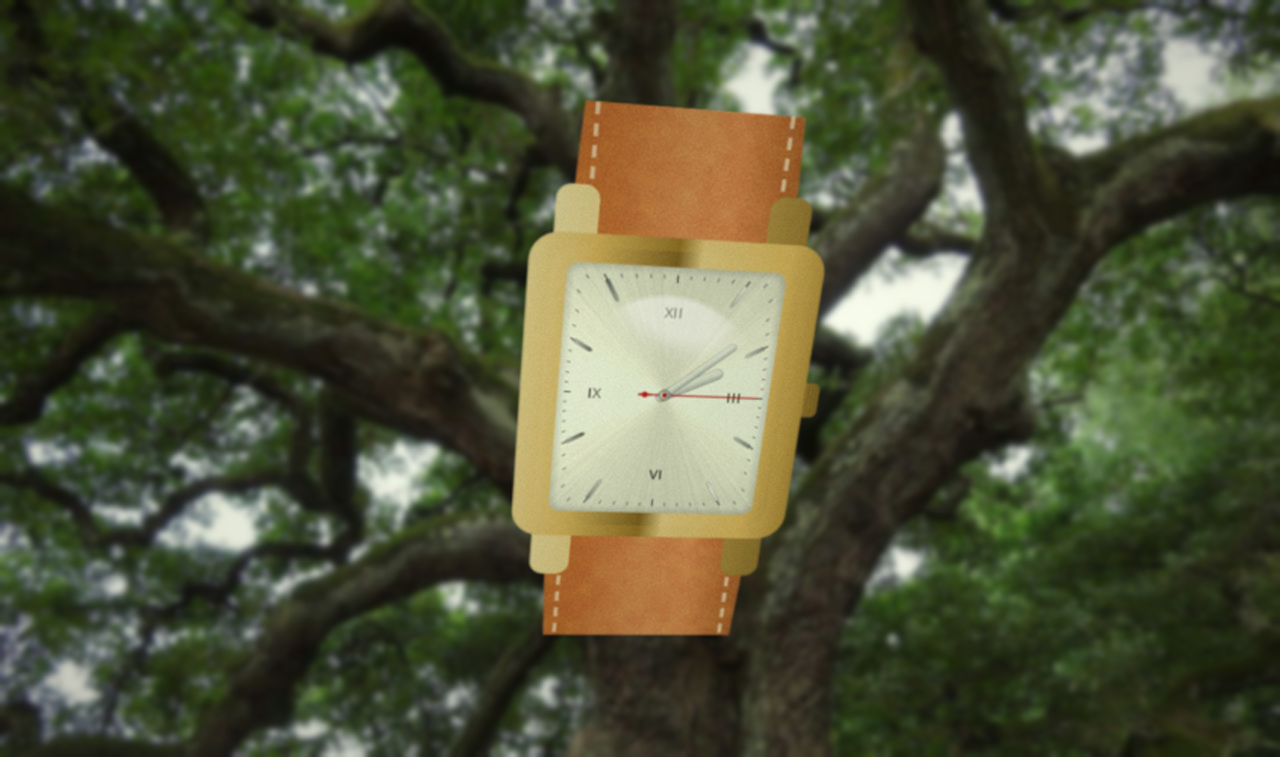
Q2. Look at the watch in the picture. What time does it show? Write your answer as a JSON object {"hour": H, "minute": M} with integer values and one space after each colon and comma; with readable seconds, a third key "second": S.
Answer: {"hour": 2, "minute": 8, "second": 15}
